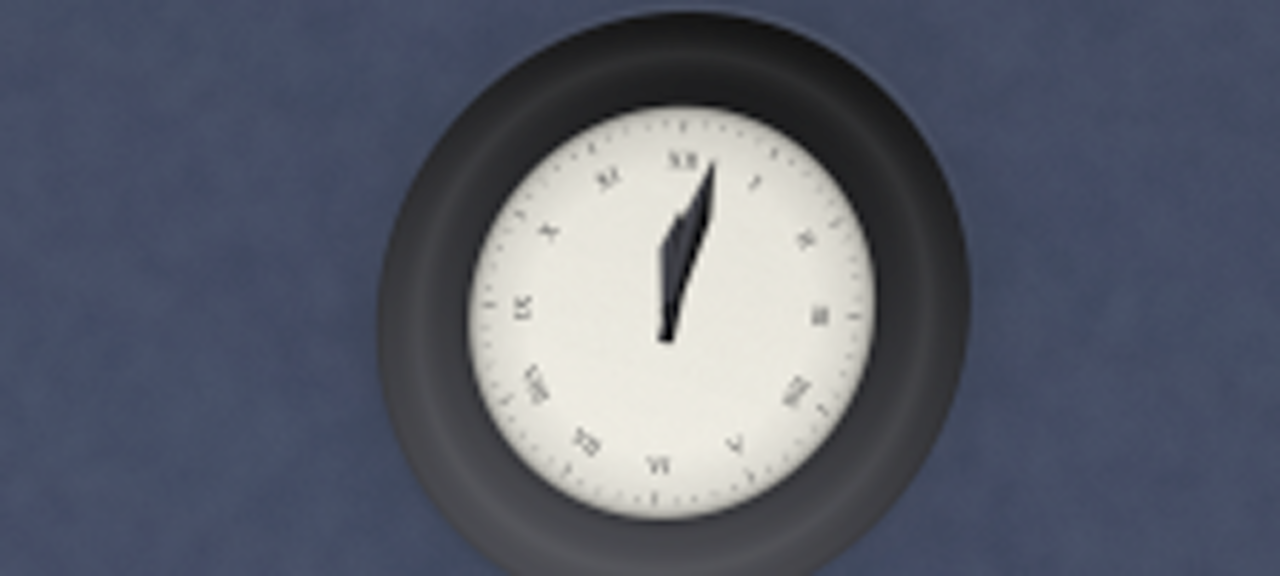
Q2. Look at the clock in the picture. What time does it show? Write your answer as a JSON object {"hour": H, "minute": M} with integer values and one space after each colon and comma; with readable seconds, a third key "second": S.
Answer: {"hour": 12, "minute": 2}
